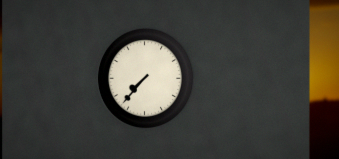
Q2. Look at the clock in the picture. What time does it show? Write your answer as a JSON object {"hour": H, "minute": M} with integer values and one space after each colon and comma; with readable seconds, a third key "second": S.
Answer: {"hour": 7, "minute": 37}
